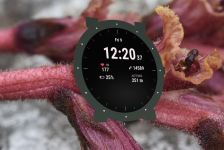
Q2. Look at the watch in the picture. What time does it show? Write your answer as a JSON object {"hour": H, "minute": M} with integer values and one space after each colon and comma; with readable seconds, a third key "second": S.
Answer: {"hour": 12, "minute": 20}
